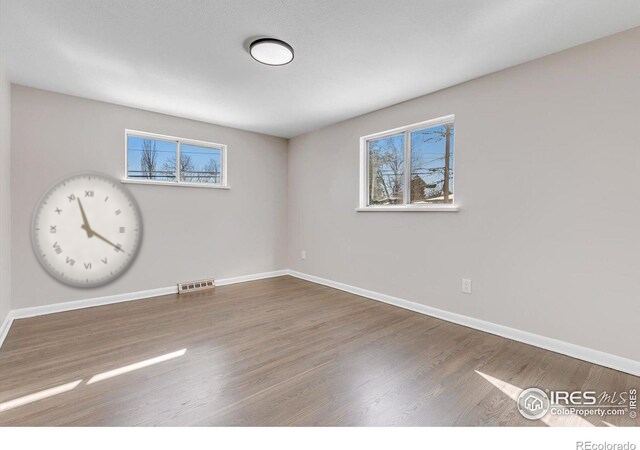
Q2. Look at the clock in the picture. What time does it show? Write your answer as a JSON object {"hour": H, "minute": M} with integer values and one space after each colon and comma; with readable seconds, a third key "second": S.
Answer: {"hour": 11, "minute": 20}
